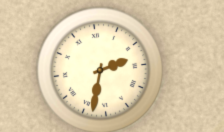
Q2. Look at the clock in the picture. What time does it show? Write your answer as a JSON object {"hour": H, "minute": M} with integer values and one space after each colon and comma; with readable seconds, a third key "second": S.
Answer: {"hour": 2, "minute": 33}
